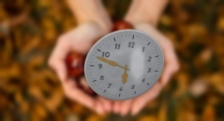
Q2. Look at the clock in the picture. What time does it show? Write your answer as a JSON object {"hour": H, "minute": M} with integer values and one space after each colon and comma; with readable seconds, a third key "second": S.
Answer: {"hour": 5, "minute": 48}
